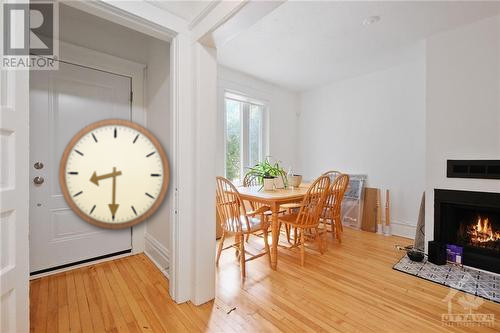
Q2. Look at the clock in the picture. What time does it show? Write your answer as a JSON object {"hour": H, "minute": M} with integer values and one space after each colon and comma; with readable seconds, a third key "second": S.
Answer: {"hour": 8, "minute": 30}
